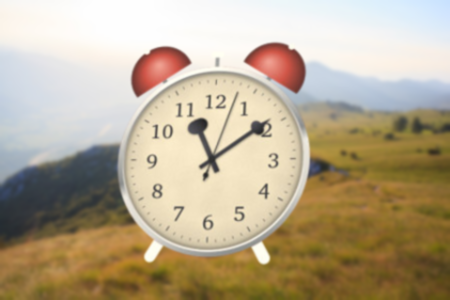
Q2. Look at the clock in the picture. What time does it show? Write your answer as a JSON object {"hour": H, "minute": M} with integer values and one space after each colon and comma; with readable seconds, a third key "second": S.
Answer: {"hour": 11, "minute": 9, "second": 3}
